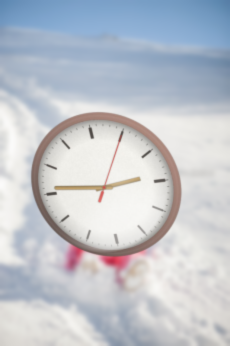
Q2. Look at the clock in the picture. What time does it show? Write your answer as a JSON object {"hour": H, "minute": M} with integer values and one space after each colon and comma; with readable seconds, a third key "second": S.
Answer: {"hour": 2, "minute": 46, "second": 5}
